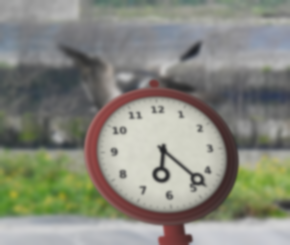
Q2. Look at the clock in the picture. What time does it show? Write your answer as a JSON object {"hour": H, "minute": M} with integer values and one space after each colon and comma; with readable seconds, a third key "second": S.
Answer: {"hour": 6, "minute": 23}
